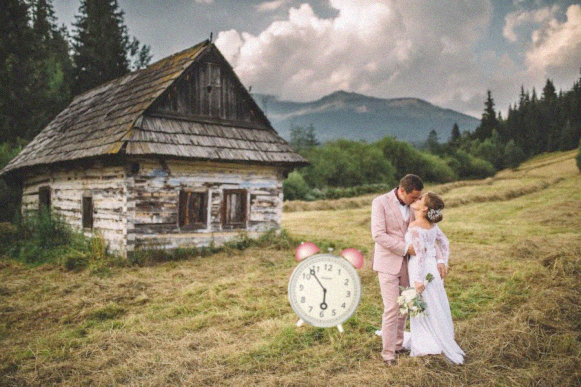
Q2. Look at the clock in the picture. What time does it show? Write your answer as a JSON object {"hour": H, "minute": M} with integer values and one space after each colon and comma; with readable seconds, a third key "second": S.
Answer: {"hour": 5, "minute": 53}
